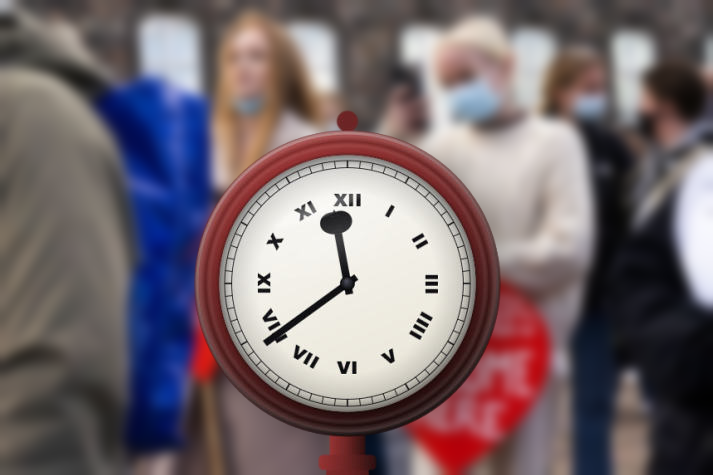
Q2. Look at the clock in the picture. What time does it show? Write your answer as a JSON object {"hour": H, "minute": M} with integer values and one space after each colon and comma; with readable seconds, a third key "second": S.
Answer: {"hour": 11, "minute": 39}
